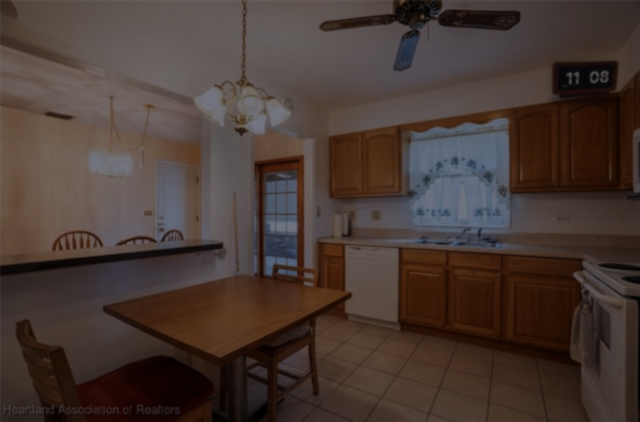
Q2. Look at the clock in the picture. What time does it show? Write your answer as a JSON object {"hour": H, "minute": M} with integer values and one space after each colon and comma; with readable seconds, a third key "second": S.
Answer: {"hour": 11, "minute": 8}
